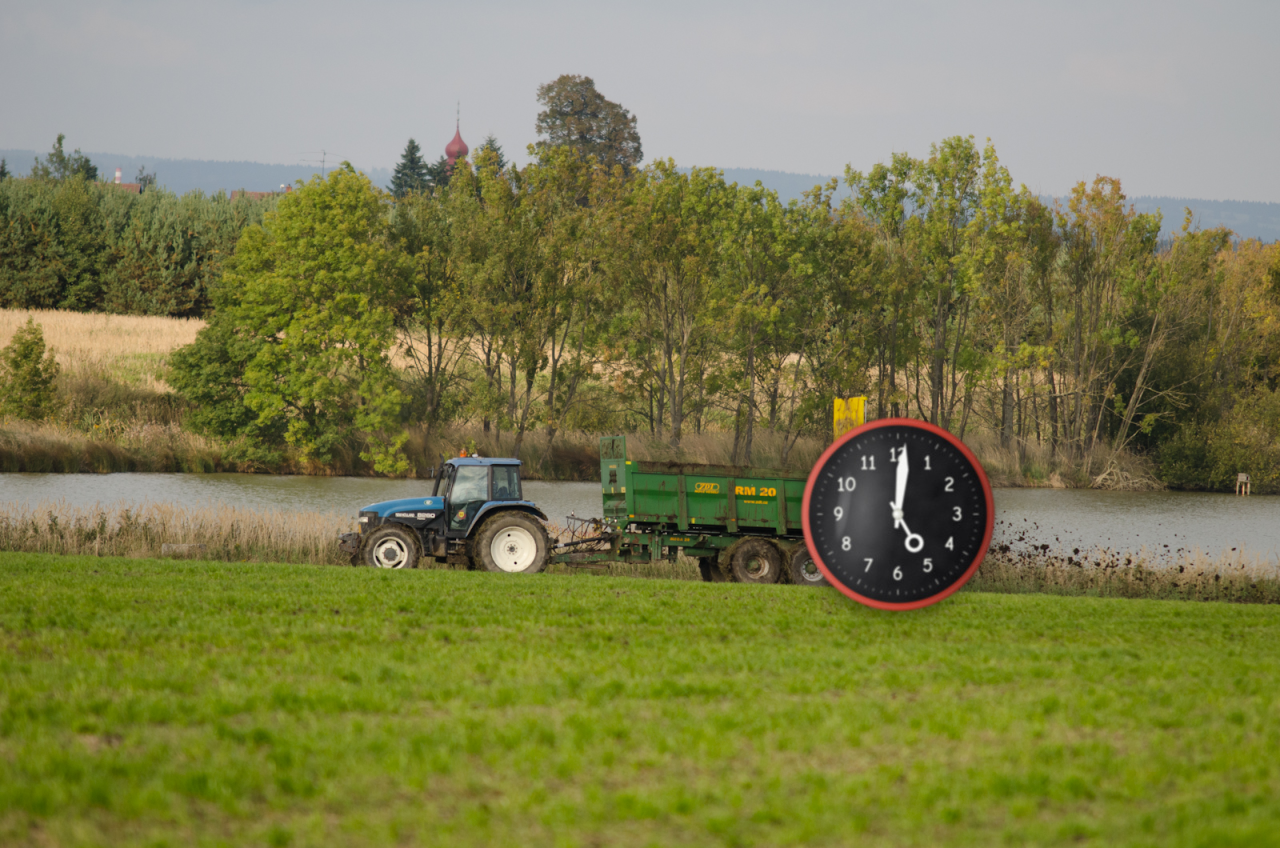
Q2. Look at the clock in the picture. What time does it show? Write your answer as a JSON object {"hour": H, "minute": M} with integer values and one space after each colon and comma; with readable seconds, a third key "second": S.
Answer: {"hour": 5, "minute": 1}
